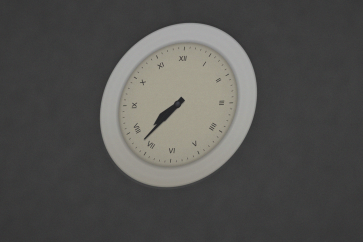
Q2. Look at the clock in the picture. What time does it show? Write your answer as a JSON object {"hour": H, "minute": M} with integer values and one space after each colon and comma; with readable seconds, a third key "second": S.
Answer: {"hour": 7, "minute": 37}
